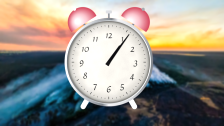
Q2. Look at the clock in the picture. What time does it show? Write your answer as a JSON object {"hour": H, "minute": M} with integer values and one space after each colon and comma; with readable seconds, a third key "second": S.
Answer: {"hour": 1, "minute": 6}
